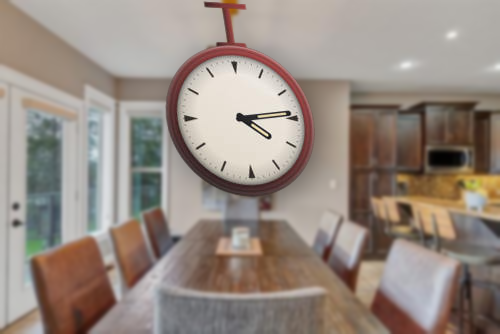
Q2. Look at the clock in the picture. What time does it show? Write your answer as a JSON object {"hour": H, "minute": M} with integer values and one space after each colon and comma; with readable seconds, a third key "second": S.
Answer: {"hour": 4, "minute": 14}
